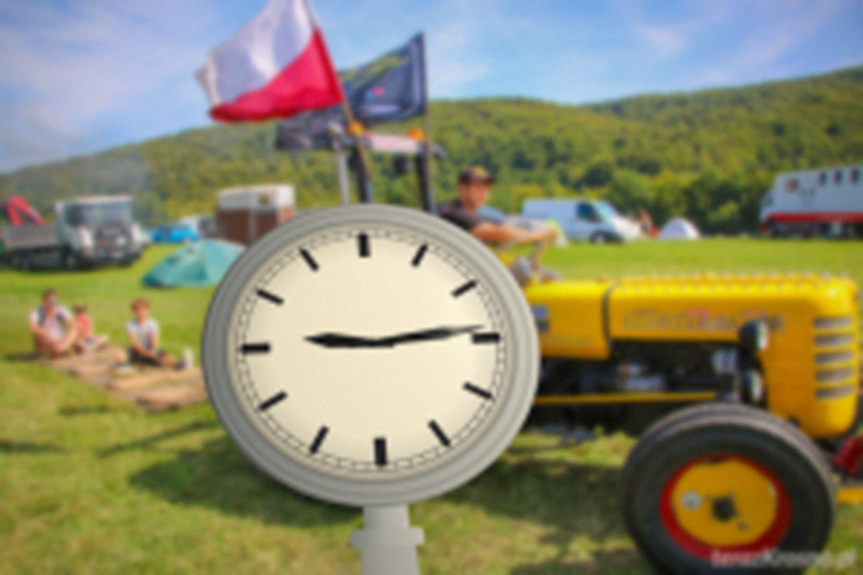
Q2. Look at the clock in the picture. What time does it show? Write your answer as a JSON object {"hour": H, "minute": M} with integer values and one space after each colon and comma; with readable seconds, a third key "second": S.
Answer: {"hour": 9, "minute": 14}
